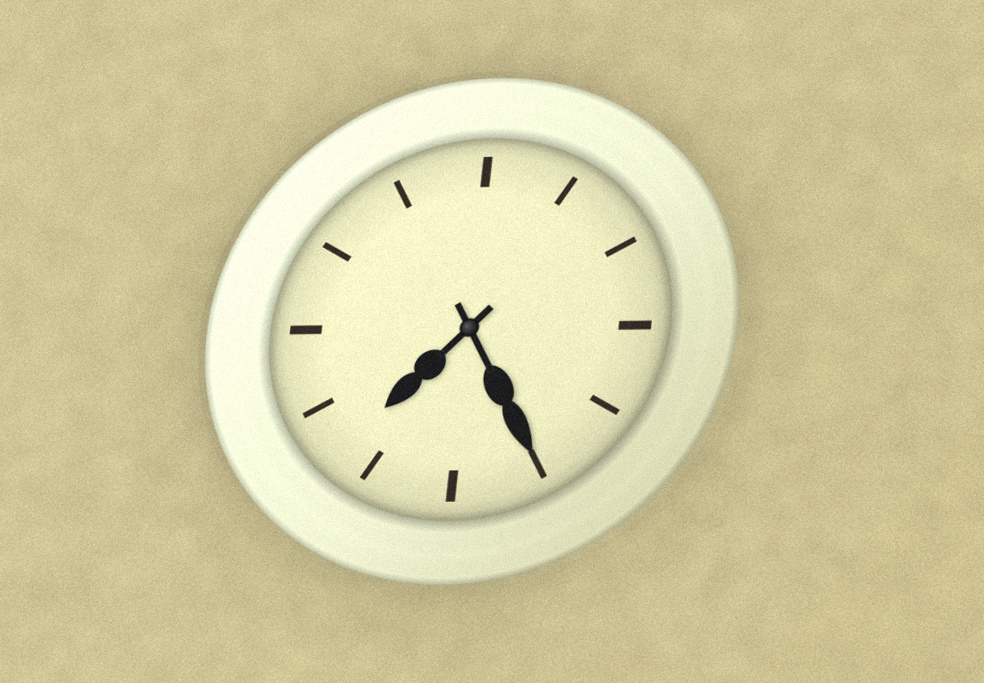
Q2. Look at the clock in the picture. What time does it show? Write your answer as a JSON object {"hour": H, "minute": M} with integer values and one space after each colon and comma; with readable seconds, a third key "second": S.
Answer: {"hour": 7, "minute": 25}
